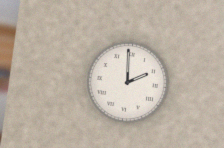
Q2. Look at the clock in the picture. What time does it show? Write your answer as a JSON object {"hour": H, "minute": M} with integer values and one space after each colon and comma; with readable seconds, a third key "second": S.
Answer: {"hour": 1, "minute": 59}
